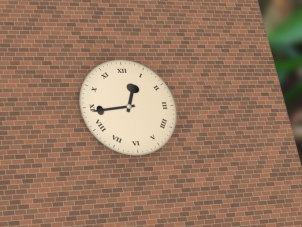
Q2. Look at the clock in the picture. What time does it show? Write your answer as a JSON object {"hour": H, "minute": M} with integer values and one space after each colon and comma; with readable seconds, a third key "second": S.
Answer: {"hour": 12, "minute": 44}
